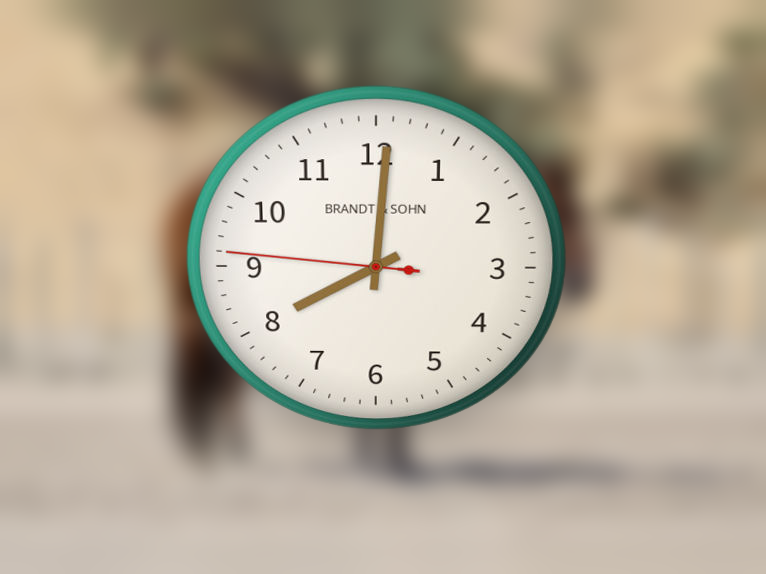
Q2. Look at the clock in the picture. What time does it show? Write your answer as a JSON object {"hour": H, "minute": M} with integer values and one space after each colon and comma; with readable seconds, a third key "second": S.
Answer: {"hour": 8, "minute": 0, "second": 46}
